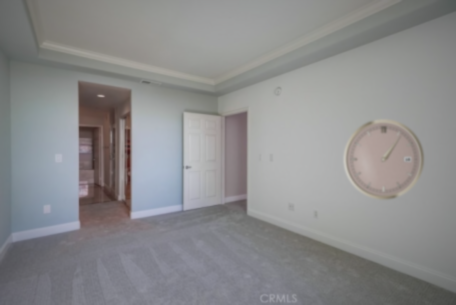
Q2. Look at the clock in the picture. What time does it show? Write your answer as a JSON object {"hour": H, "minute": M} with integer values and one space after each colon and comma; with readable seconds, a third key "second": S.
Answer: {"hour": 1, "minute": 6}
